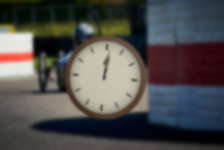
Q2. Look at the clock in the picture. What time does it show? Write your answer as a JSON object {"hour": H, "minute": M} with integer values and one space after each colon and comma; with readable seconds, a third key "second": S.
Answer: {"hour": 12, "minute": 1}
